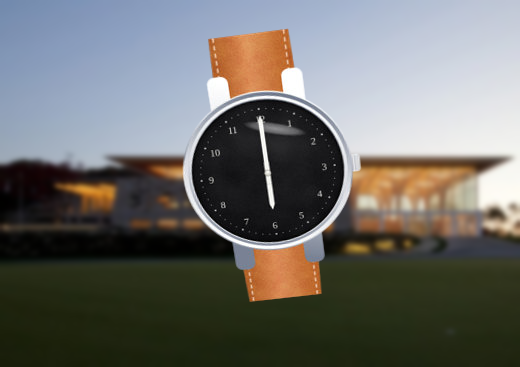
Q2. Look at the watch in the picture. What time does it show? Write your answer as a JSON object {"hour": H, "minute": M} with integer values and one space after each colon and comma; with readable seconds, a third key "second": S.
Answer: {"hour": 6, "minute": 0}
